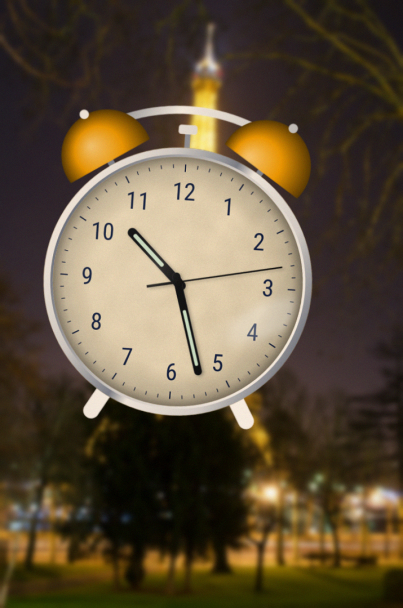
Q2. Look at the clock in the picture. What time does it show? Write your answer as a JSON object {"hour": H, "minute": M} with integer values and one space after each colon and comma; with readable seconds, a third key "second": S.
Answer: {"hour": 10, "minute": 27, "second": 13}
